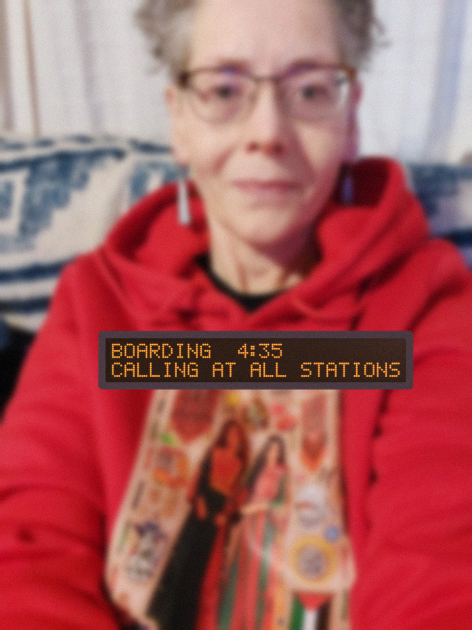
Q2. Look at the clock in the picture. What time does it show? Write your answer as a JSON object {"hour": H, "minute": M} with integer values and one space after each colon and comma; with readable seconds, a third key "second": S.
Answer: {"hour": 4, "minute": 35}
